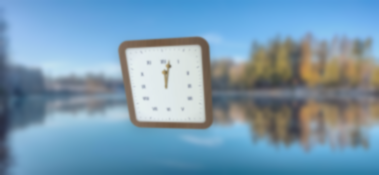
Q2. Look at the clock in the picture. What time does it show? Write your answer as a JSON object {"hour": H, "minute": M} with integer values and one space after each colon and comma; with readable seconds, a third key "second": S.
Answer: {"hour": 12, "minute": 2}
